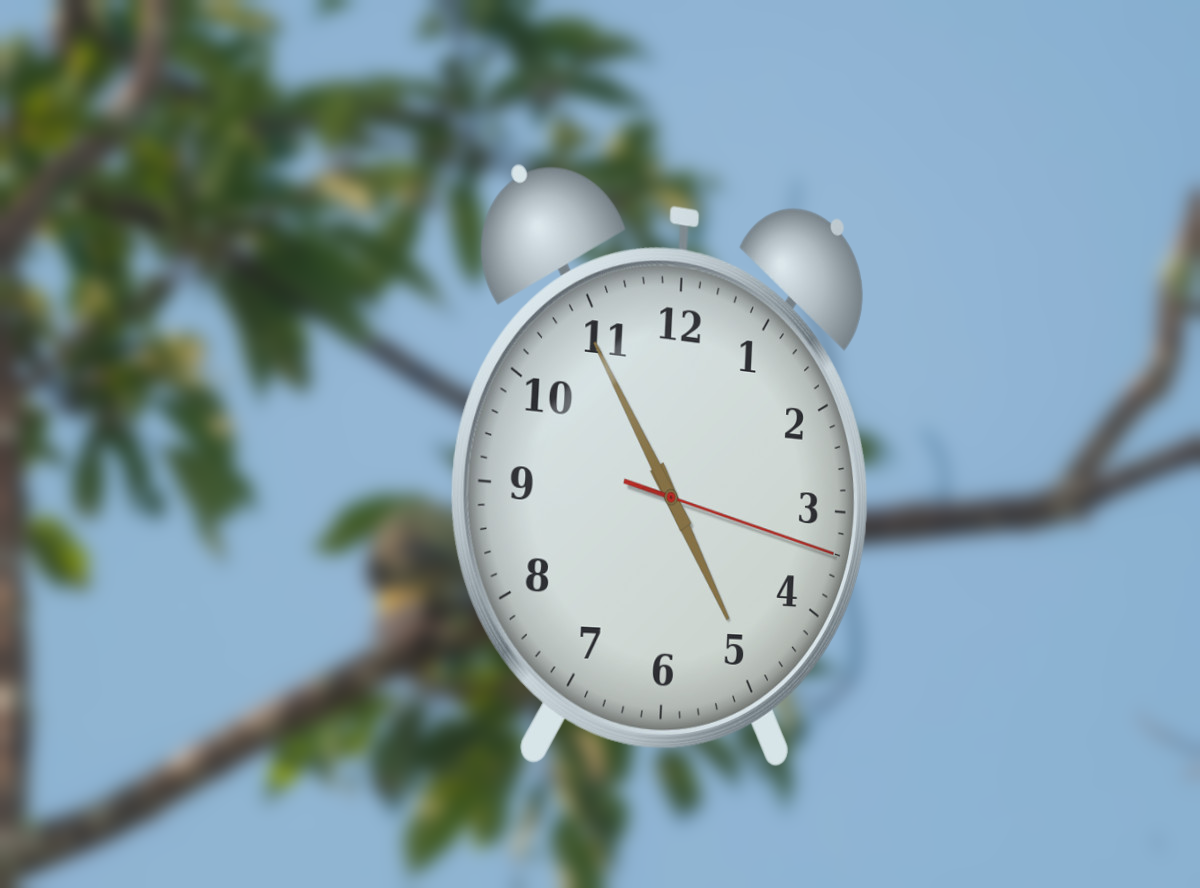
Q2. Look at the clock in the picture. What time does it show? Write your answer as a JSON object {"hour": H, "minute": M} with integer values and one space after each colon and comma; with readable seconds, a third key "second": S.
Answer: {"hour": 4, "minute": 54, "second": 17}
